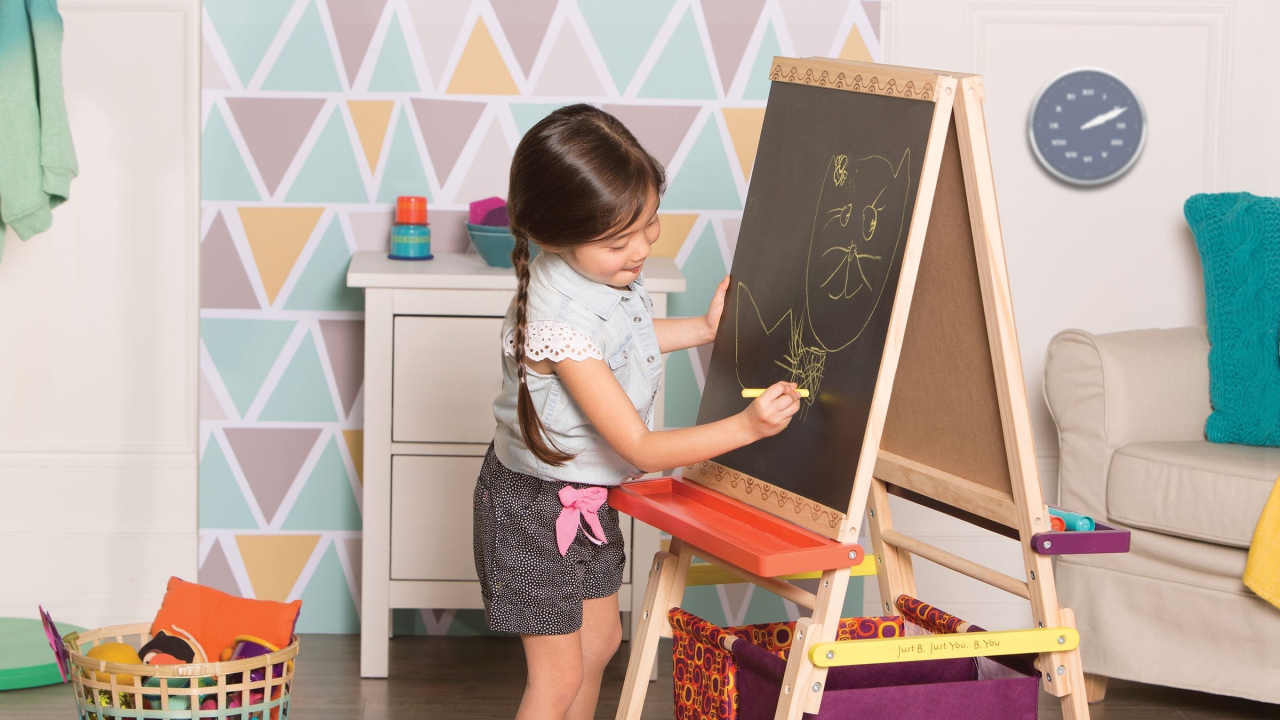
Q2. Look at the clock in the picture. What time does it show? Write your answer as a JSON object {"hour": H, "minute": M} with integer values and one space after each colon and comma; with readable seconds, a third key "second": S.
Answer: {"hour": 2, "minute": 11}
